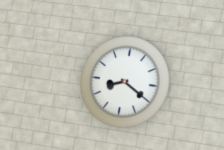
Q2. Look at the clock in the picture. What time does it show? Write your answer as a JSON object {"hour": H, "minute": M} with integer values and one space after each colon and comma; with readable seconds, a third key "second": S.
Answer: {"hour": 8, "minute": 20}
